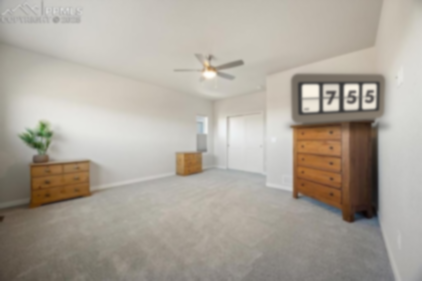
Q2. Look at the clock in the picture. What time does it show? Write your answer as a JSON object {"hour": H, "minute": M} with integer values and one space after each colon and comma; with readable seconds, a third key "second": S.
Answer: {"hour": 7, "minute": 55}
